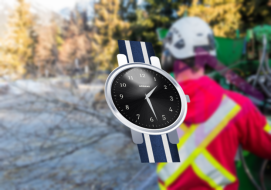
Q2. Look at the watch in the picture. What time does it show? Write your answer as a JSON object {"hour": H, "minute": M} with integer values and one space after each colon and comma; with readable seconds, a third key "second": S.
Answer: {"hour": 1, "minute": 28}
